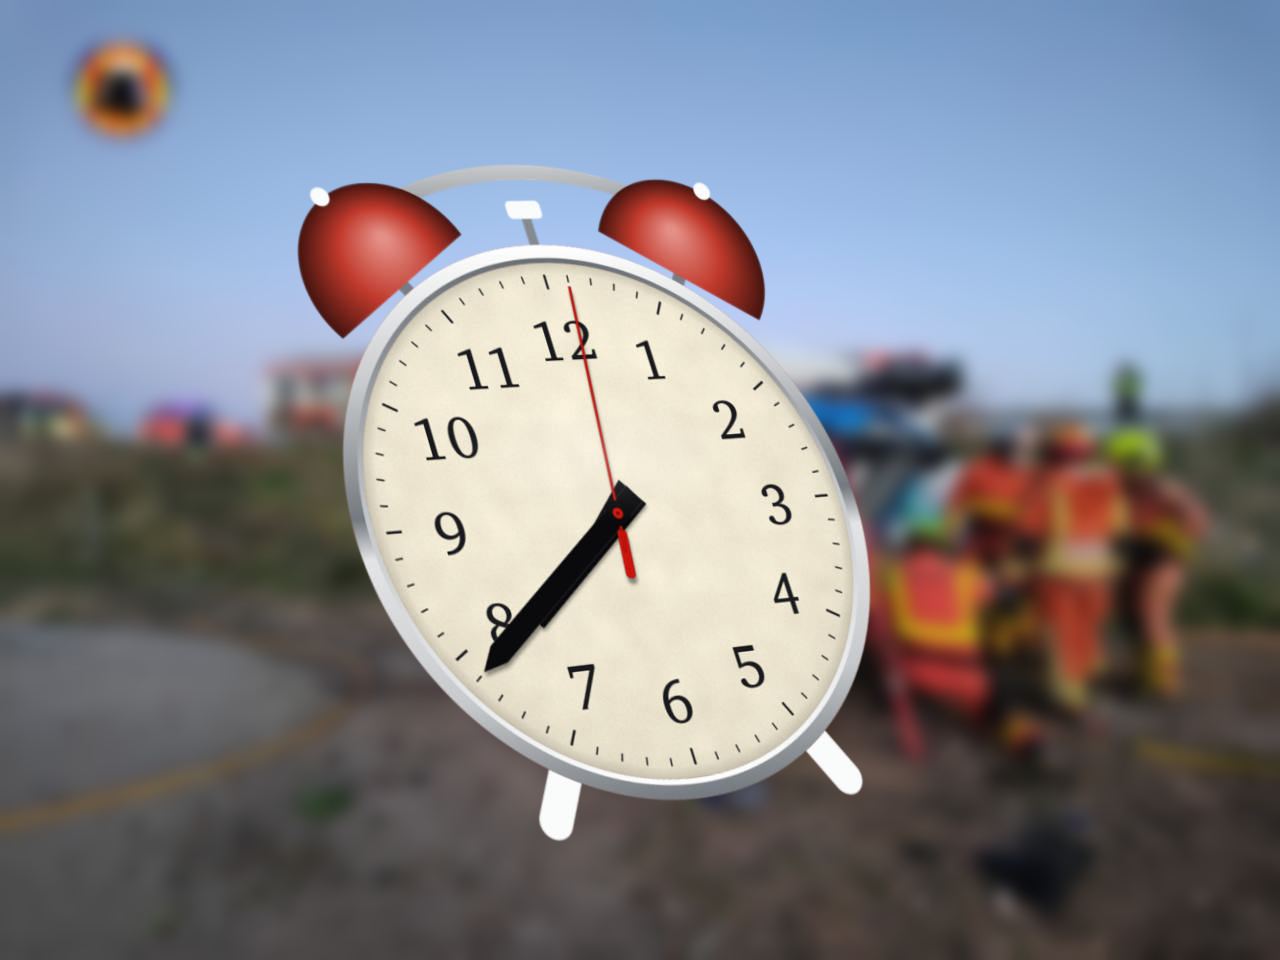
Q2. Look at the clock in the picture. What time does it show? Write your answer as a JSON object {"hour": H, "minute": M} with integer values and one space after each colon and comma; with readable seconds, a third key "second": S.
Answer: {"hour": 7, "minute": 39, "second": 1}
